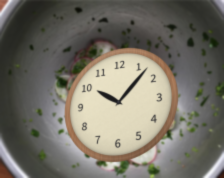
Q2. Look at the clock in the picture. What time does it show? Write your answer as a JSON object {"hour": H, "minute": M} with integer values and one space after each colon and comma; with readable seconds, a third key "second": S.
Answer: {"hour": 10, "minute": 7}
